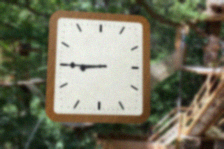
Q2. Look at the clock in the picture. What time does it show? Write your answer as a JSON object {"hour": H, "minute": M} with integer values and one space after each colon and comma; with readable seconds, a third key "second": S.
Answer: {"hour": 8, "minute": 45}
